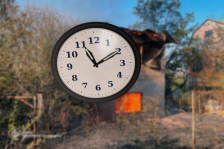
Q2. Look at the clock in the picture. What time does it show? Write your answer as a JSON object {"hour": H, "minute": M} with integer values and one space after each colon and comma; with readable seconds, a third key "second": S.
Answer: {"hour": 11, "minute": 10}
